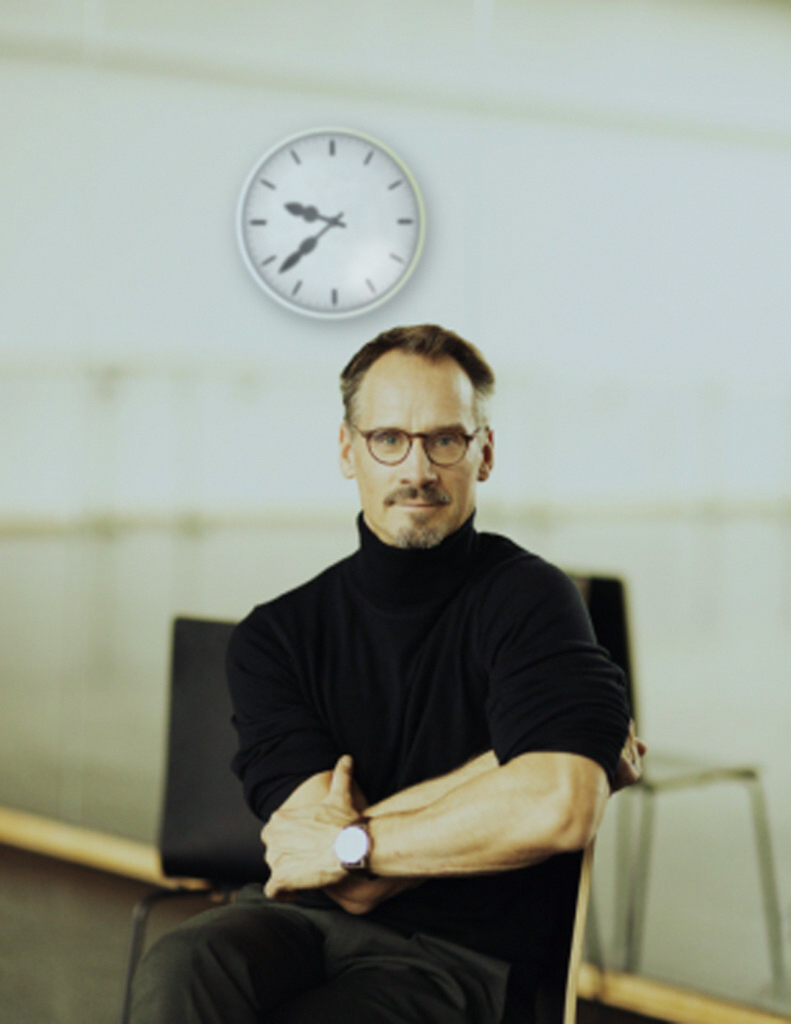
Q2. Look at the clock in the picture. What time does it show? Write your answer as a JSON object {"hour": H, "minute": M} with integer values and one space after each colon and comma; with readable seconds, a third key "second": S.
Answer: {"hour": 9, "minute": 38}
